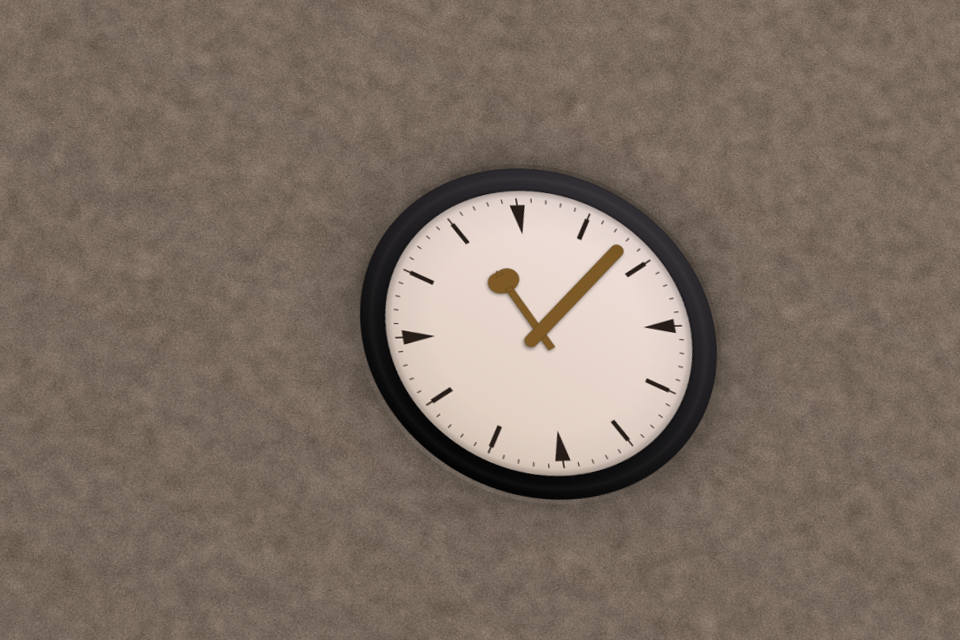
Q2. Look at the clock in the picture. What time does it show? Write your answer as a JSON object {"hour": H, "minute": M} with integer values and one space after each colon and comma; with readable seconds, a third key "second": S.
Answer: {"hour": 11, "minute": 8}
